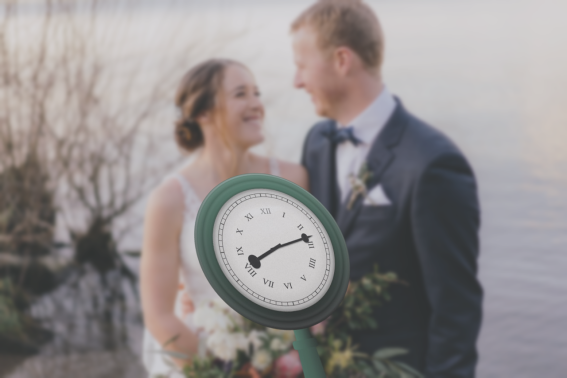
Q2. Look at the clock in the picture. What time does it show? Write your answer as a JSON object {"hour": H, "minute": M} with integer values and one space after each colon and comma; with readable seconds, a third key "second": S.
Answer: {"hour": 8, "minute": 13}
